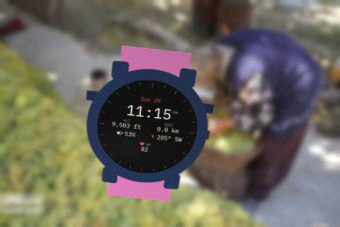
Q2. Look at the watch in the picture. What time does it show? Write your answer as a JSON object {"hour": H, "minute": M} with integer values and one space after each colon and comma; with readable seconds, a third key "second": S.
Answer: {"hour": 11, "minute": 15}
